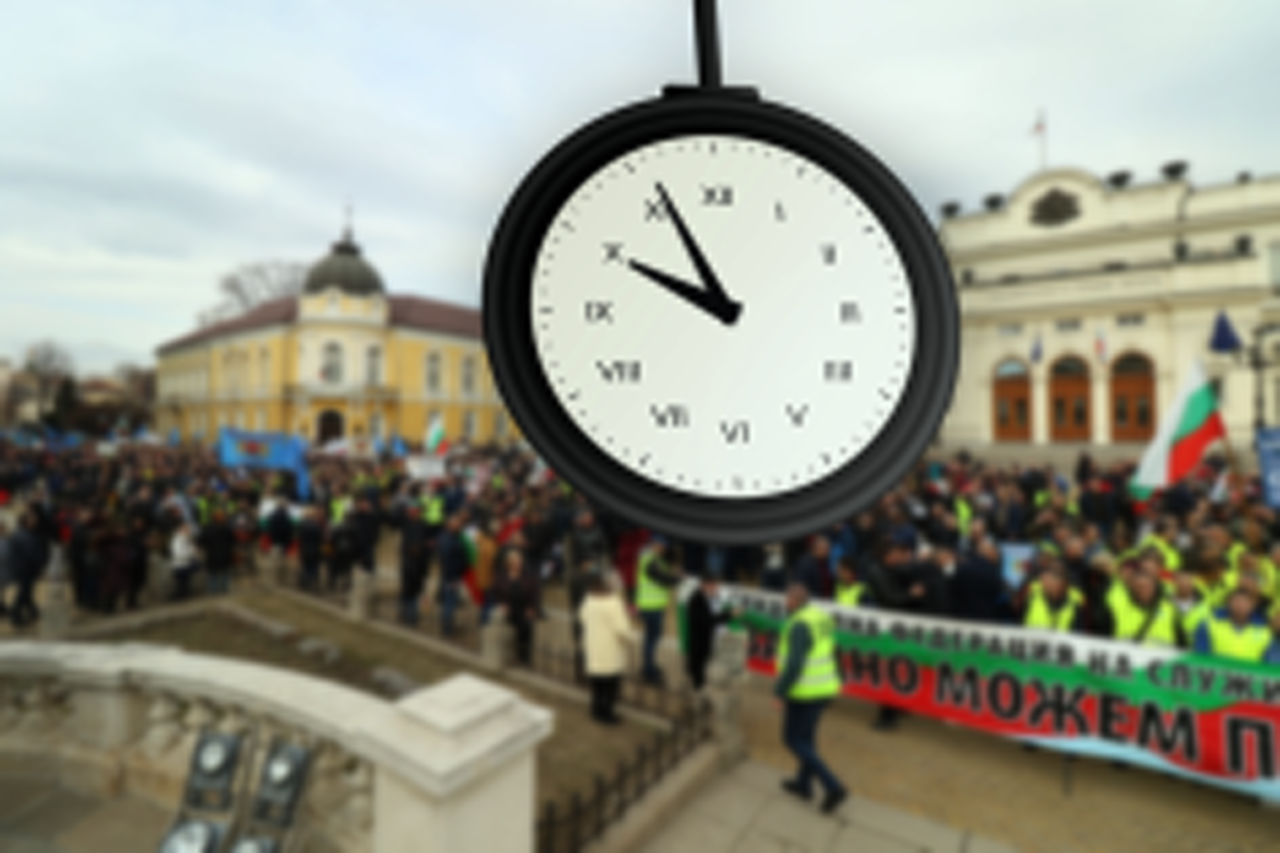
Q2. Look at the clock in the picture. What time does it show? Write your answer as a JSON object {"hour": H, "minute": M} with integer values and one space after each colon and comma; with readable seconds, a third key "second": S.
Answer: {"hour": 9, "minute": 56}
